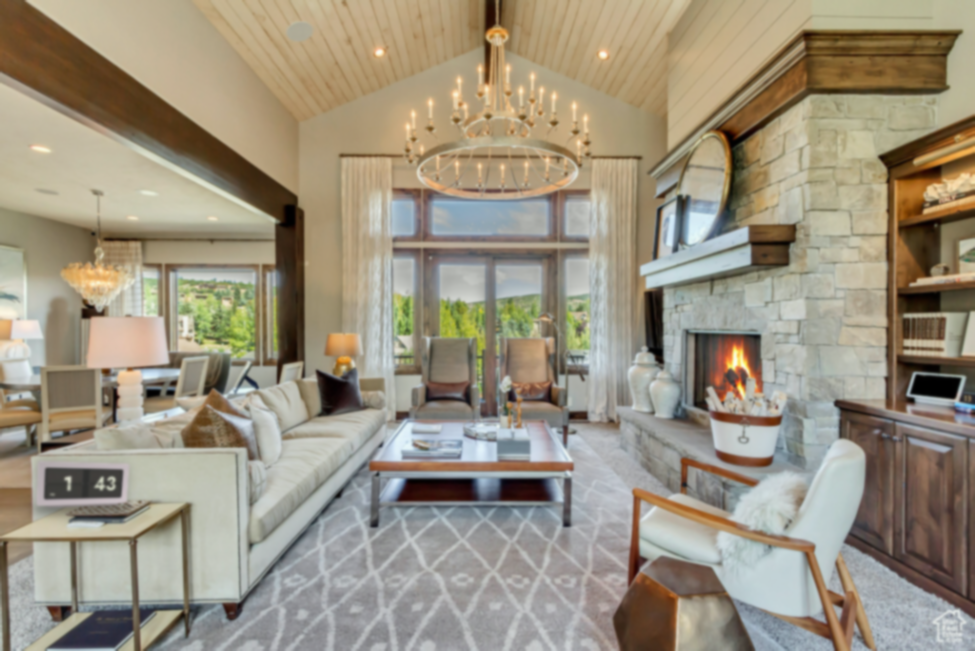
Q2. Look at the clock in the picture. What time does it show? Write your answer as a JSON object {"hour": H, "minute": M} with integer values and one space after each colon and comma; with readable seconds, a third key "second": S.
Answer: {"hour": 1, "minute": 43}
